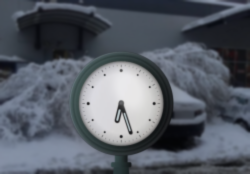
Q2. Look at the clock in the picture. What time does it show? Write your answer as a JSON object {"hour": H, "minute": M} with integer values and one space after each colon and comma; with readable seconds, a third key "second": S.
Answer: {"hour": 6, "minute": 27}
